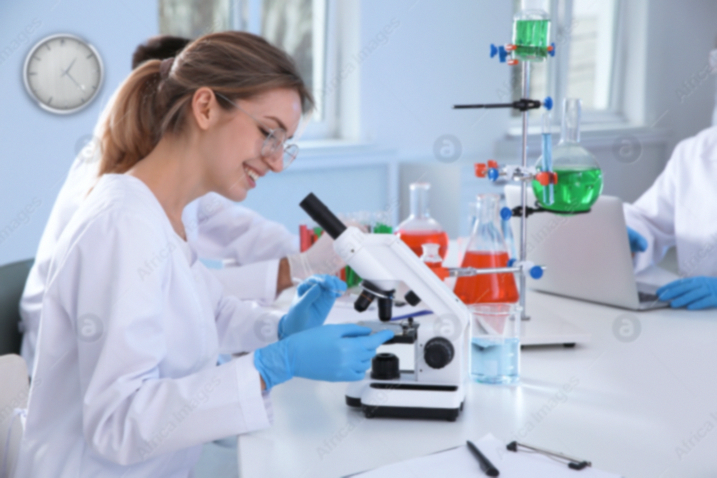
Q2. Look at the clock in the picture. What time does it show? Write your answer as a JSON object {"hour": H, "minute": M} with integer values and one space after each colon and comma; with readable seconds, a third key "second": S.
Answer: {"hour": 1, "minute": 23}
